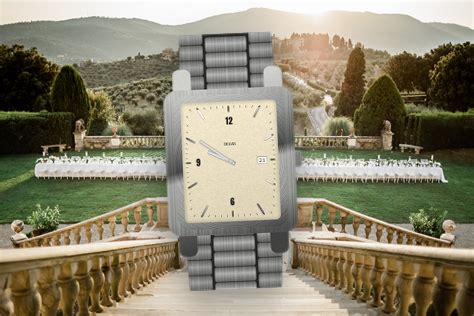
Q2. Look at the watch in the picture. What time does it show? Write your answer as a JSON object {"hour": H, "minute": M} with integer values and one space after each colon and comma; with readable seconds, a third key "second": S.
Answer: {"hour": 9, "minute": 51}
